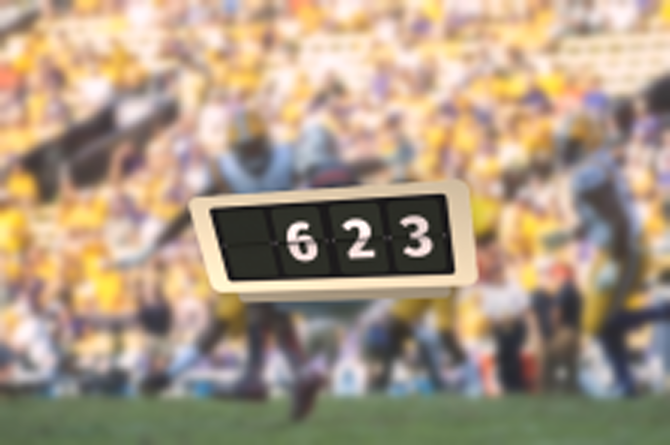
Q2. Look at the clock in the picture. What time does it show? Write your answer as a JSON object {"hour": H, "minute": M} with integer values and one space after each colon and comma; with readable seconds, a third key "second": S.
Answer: {"hour": 6, "minute": 23}
